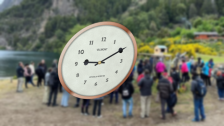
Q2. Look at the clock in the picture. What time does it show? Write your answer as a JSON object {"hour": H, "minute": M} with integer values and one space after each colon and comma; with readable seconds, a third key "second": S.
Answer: {"hour": 9, "minute": 10}
